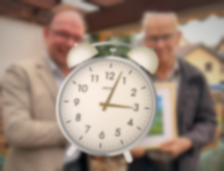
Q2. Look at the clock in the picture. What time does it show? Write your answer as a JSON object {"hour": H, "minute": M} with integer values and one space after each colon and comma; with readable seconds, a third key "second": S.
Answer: {"hour": 3, "minute": 3}
